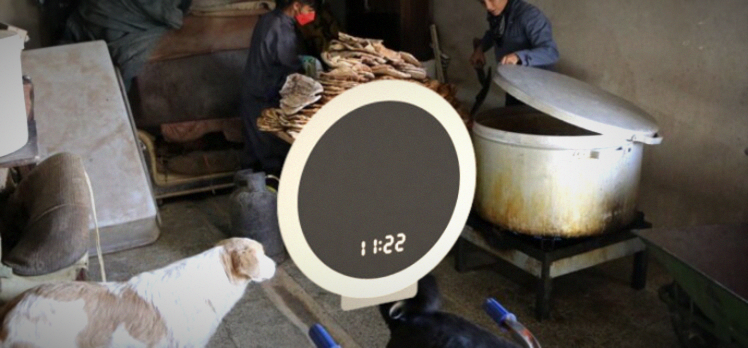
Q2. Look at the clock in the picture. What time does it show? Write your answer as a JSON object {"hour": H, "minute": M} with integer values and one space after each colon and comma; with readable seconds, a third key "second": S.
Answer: {"hour": 11, "minute": 22}
